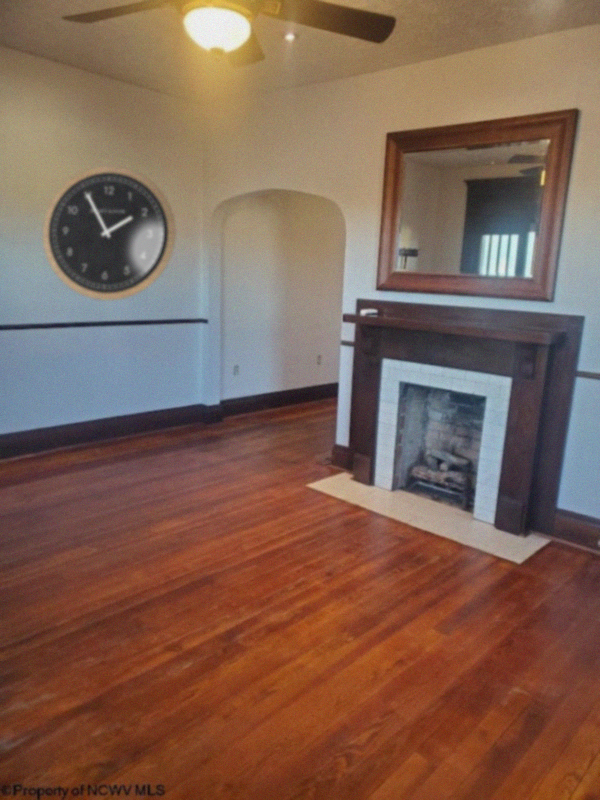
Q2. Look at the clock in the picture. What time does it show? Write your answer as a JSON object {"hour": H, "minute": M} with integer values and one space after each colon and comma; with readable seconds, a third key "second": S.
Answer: {"hour": 1, "minute": 55}
